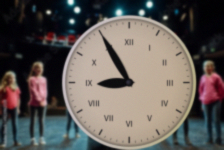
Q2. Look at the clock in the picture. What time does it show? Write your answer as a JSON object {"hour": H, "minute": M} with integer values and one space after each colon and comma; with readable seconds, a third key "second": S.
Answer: {"hour": 8, "minute": 55}
